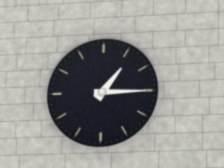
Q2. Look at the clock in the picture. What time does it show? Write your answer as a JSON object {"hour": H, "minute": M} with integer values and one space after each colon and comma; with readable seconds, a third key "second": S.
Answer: {"hour": 1, "minute": 15}
